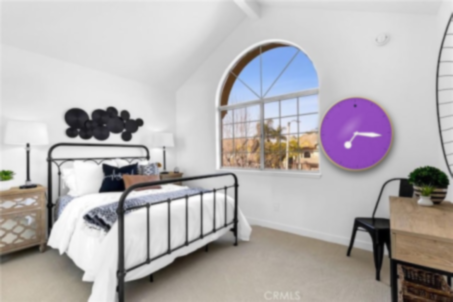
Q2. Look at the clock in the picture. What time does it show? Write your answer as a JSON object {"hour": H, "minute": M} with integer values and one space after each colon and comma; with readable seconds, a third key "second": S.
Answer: {"hour": 7, "minute": 16}
